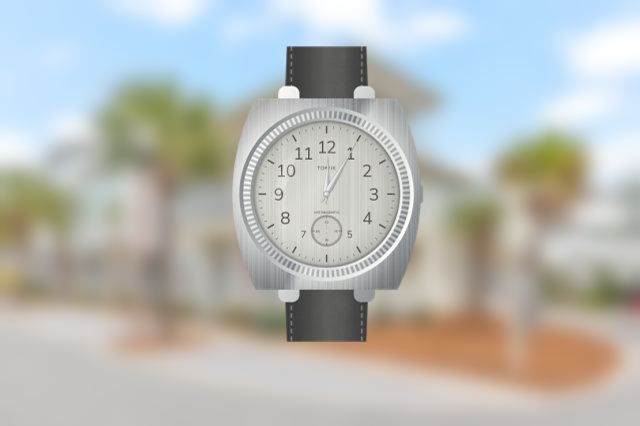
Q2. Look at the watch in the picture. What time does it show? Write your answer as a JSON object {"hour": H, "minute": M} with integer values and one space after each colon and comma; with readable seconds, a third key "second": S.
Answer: {"hour": 12, "minute": 5}
